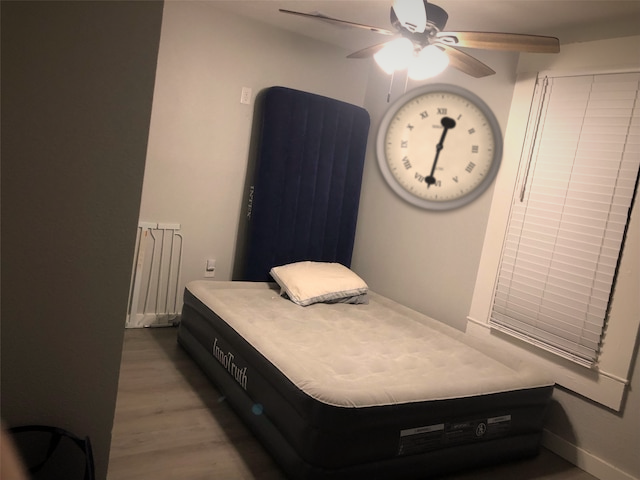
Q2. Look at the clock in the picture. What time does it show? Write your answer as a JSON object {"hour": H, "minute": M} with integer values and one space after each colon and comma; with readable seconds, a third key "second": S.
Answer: {"hour": 12, "minute": 32}
